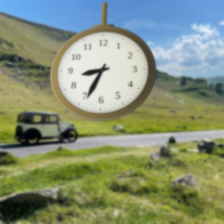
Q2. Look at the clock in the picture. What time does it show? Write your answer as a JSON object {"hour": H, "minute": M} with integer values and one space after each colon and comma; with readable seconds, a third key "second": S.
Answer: {"hour": 8, "minute": 34}
